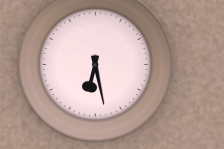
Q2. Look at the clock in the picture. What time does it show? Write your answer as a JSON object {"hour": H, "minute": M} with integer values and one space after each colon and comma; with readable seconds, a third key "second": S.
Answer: {"hour": 6, "minute": 28}
